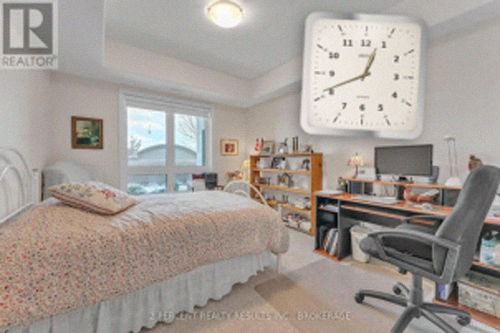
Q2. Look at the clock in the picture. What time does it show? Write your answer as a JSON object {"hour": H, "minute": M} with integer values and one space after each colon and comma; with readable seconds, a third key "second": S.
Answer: {"hour": 12, "minute": 41}
